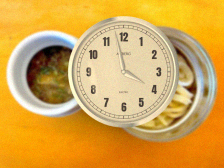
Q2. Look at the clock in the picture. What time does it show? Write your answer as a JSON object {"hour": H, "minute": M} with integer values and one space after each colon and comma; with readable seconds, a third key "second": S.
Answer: {"hour": 3, "minute": 58}
